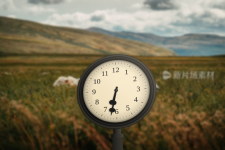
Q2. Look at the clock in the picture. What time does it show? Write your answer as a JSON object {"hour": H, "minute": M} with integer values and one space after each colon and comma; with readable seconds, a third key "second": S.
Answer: {"hour": 6, "minute": 32}
